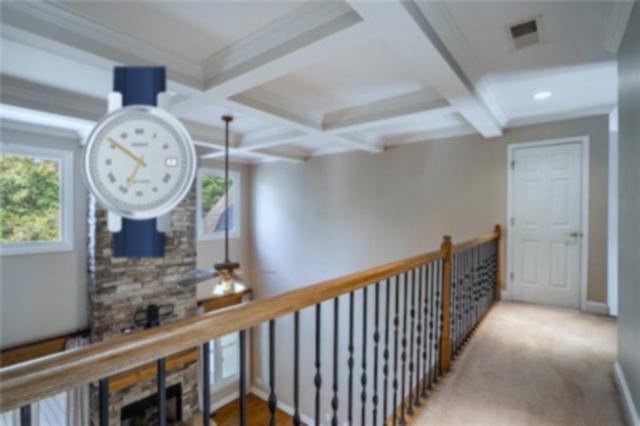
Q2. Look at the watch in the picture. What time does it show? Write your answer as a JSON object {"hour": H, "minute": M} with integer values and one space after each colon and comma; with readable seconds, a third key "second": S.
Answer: {"hour": 6, "minute": 51}
